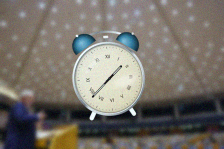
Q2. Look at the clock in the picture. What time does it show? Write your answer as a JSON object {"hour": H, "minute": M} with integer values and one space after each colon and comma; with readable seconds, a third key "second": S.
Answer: {"hour": 1, "minute": 38}
